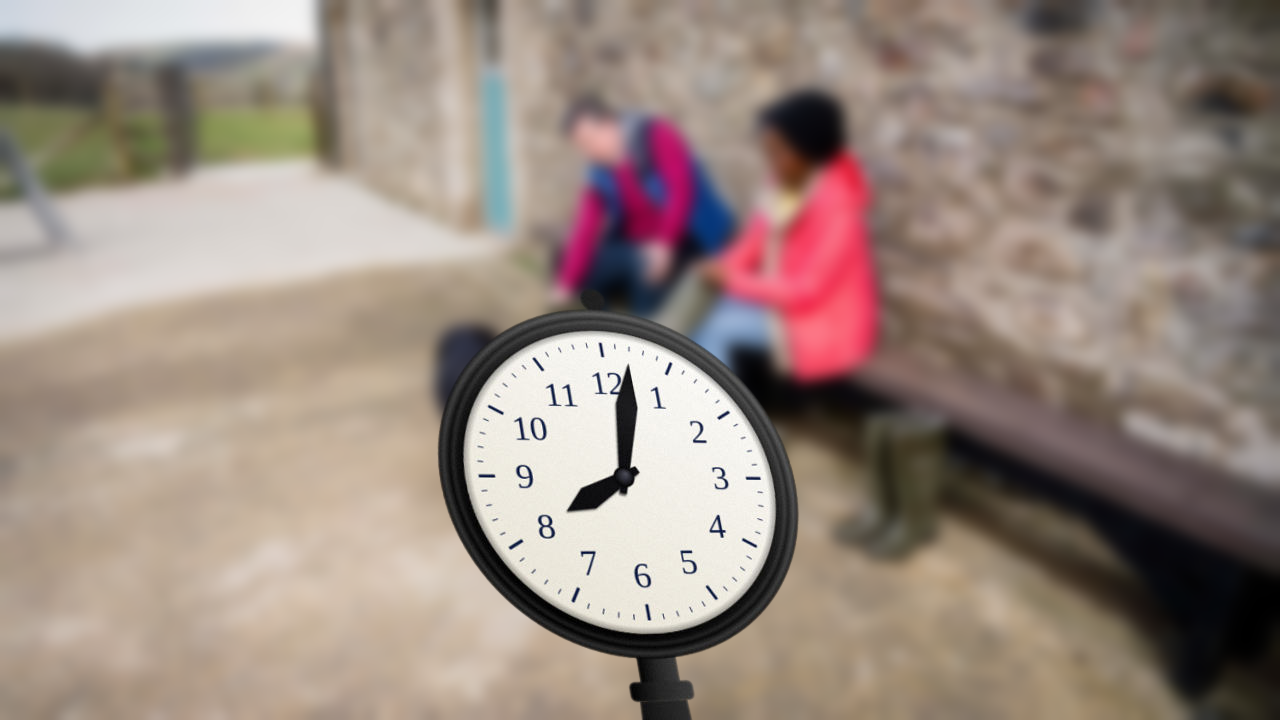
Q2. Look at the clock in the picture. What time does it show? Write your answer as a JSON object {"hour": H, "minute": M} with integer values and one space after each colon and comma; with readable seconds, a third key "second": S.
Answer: {"hour": 8, "minute": 2}
